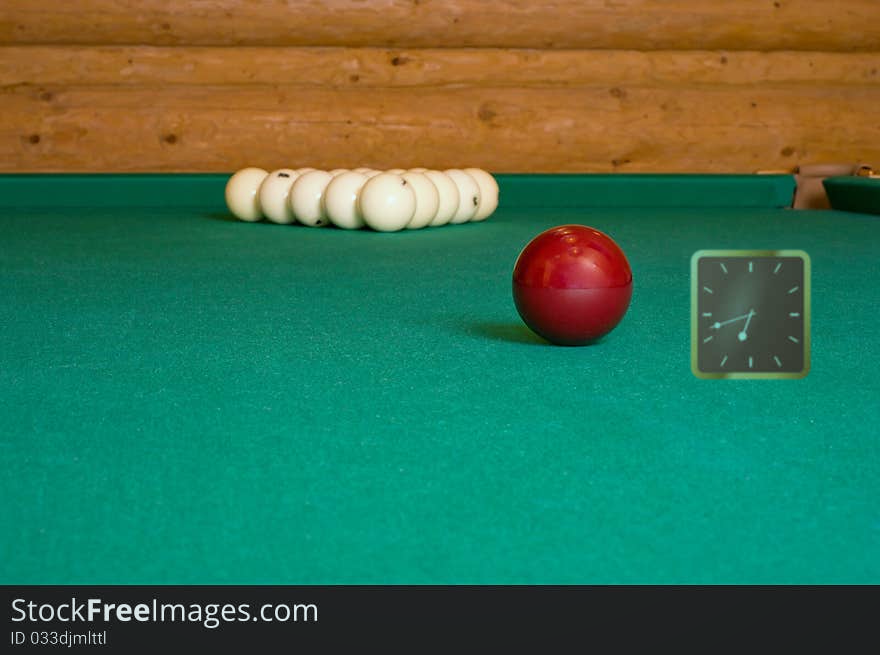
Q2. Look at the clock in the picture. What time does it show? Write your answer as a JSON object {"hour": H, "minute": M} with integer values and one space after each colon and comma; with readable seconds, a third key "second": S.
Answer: {"hour": 6, "minute": 42}
